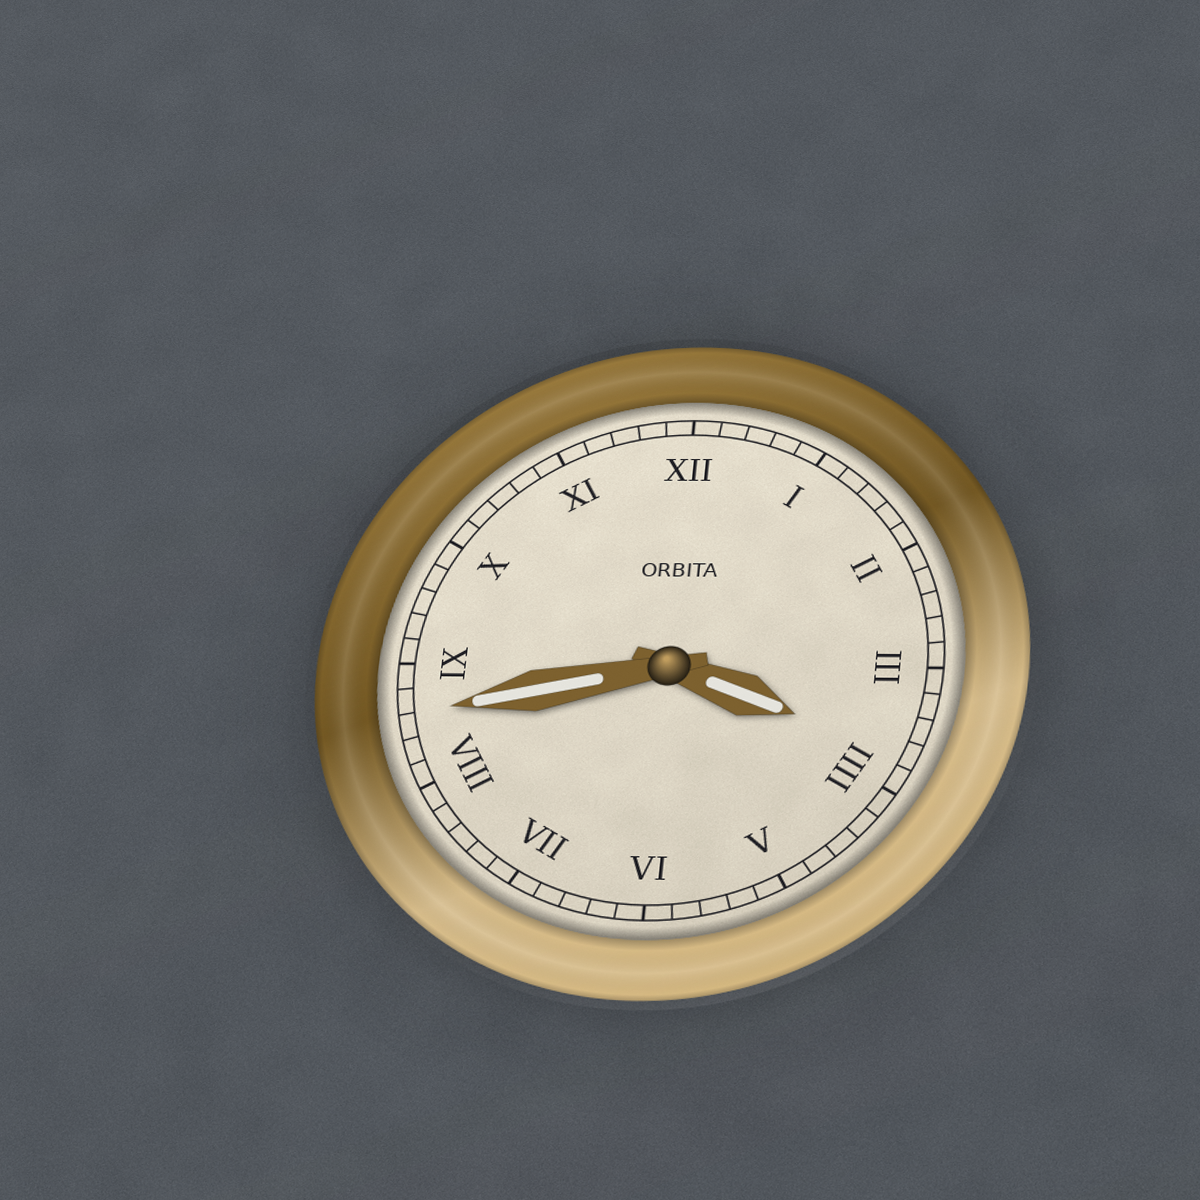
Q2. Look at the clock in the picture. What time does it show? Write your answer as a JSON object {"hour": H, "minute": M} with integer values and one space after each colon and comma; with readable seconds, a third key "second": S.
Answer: {"hour": 3, "minute": 43}
